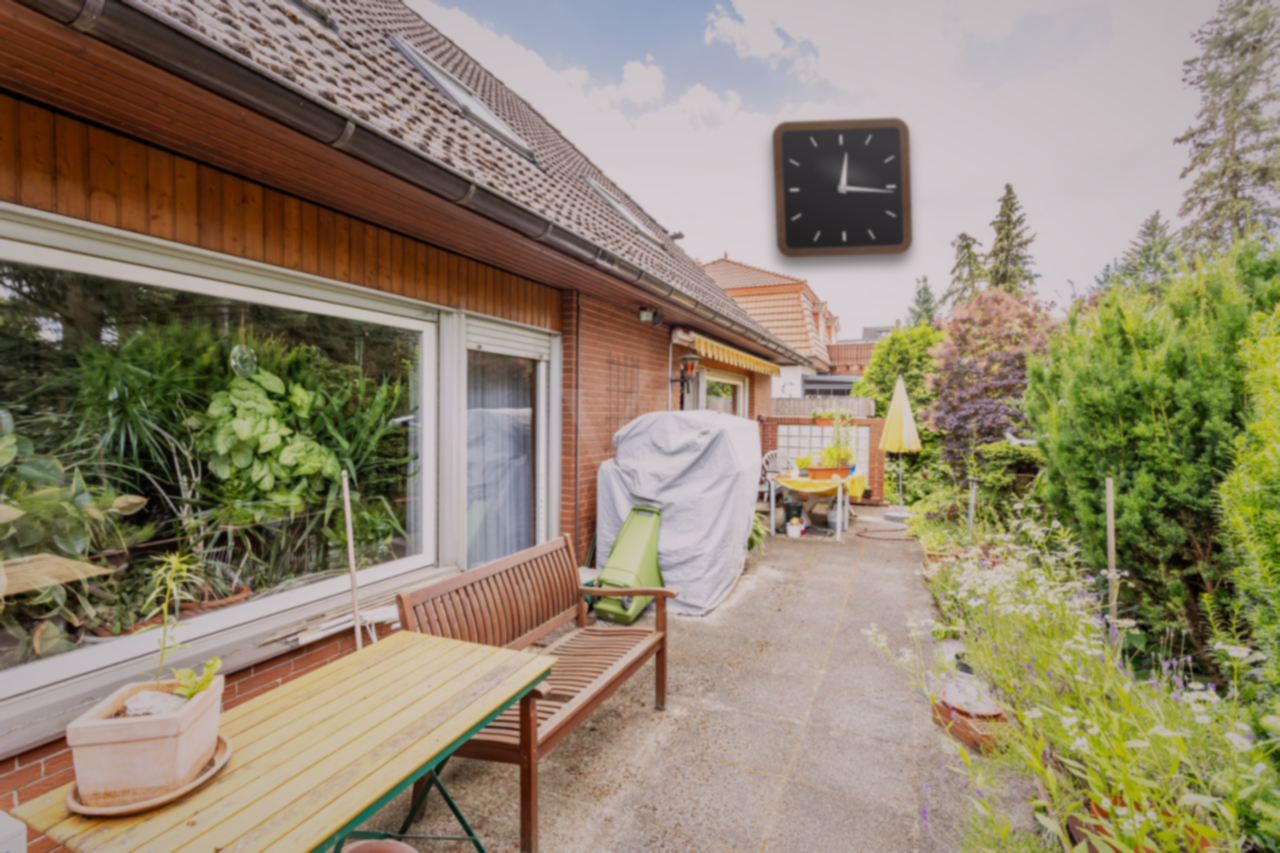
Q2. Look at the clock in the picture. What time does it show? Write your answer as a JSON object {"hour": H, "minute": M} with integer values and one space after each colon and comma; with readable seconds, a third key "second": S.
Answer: {"hour": 12, "minute": 16}
